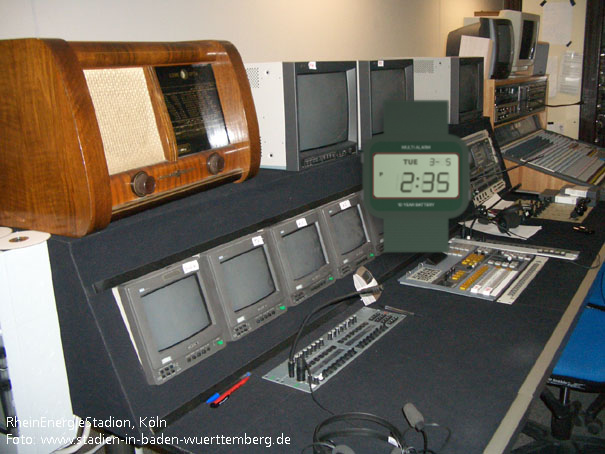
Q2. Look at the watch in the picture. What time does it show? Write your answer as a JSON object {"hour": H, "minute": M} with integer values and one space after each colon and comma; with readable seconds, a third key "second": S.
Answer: {"hour": 2, "minute": 35}
